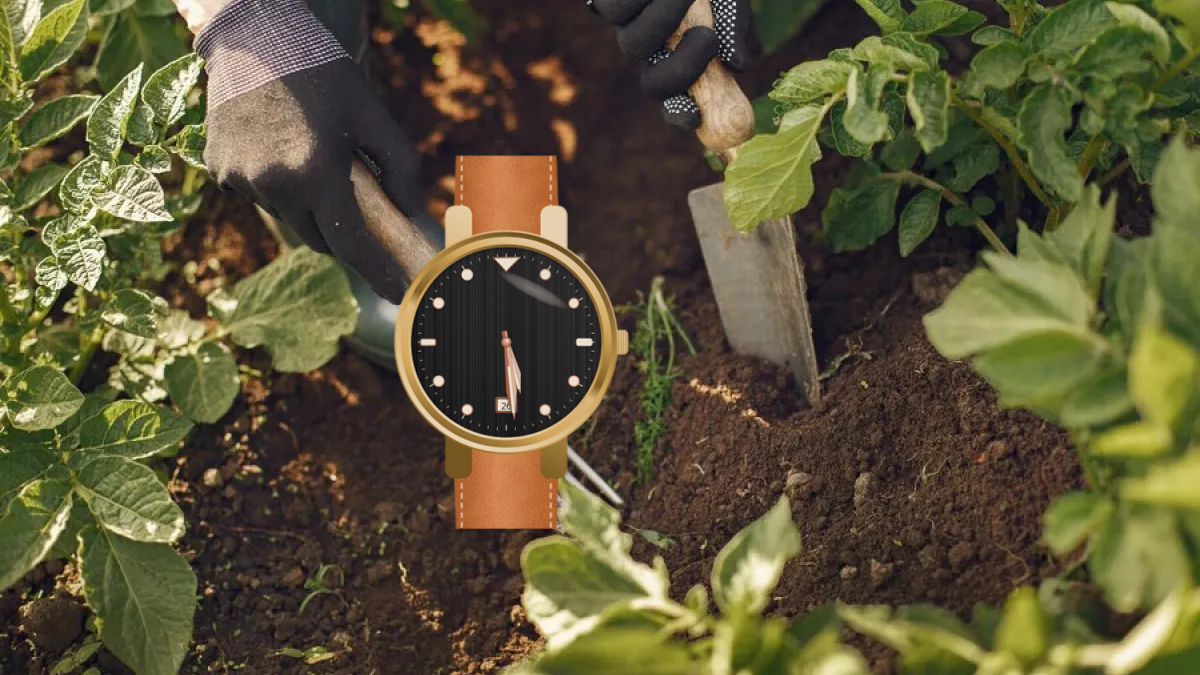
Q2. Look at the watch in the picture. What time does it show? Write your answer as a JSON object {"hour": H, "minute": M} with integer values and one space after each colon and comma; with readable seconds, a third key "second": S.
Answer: {"hour": 5, "minute": 29}
